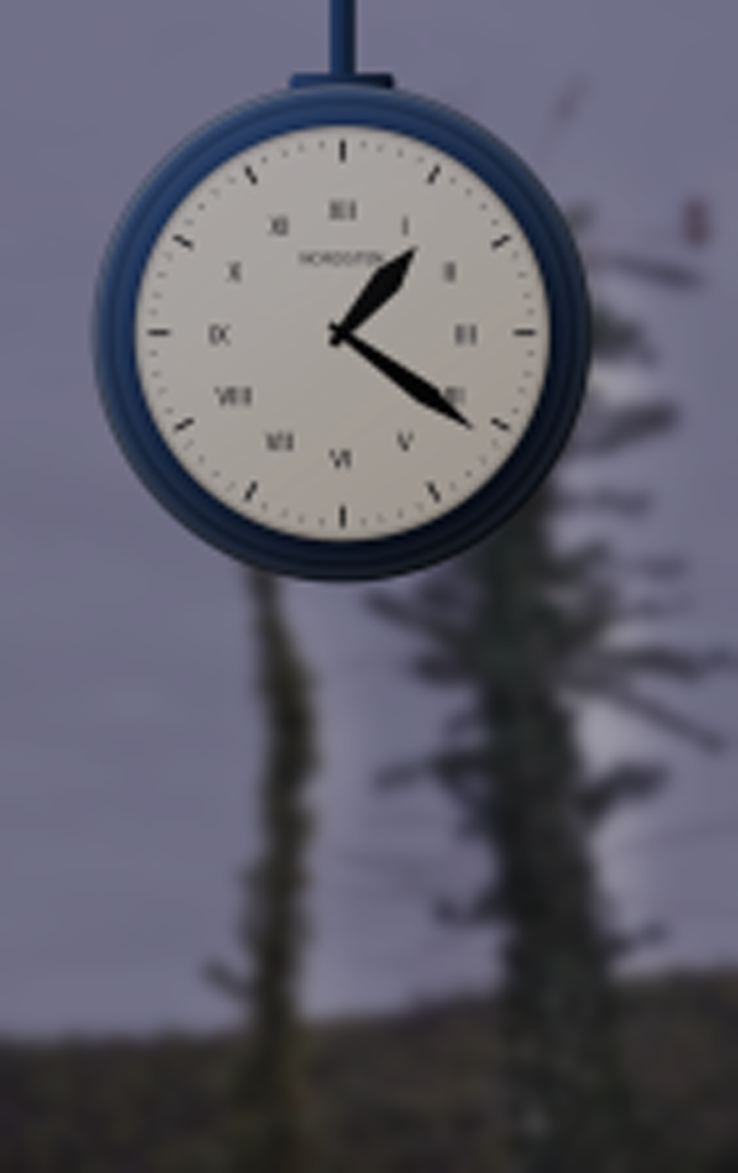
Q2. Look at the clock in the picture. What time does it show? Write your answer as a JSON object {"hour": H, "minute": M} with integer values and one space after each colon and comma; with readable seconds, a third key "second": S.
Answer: {"hour": 1, "minute": 21}
